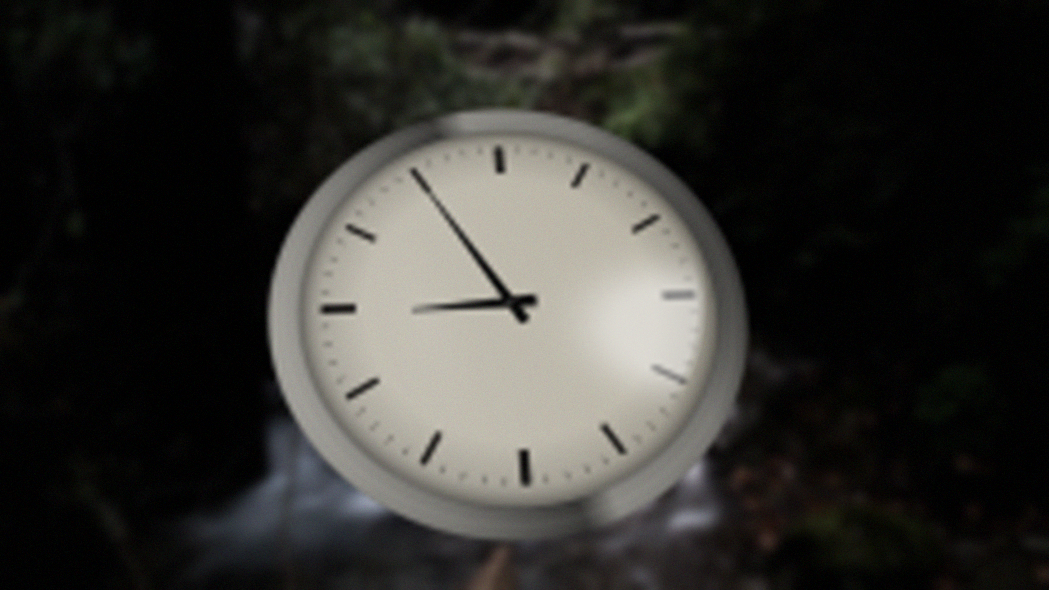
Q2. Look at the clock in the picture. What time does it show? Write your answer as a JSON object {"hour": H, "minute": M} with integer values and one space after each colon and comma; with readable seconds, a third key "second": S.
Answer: {"hour": 8, "minute": 55}
